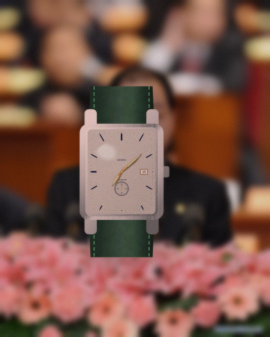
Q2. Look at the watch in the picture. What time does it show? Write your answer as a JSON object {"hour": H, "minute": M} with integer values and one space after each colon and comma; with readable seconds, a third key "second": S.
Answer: {"hour": 7, "minute": 8}
